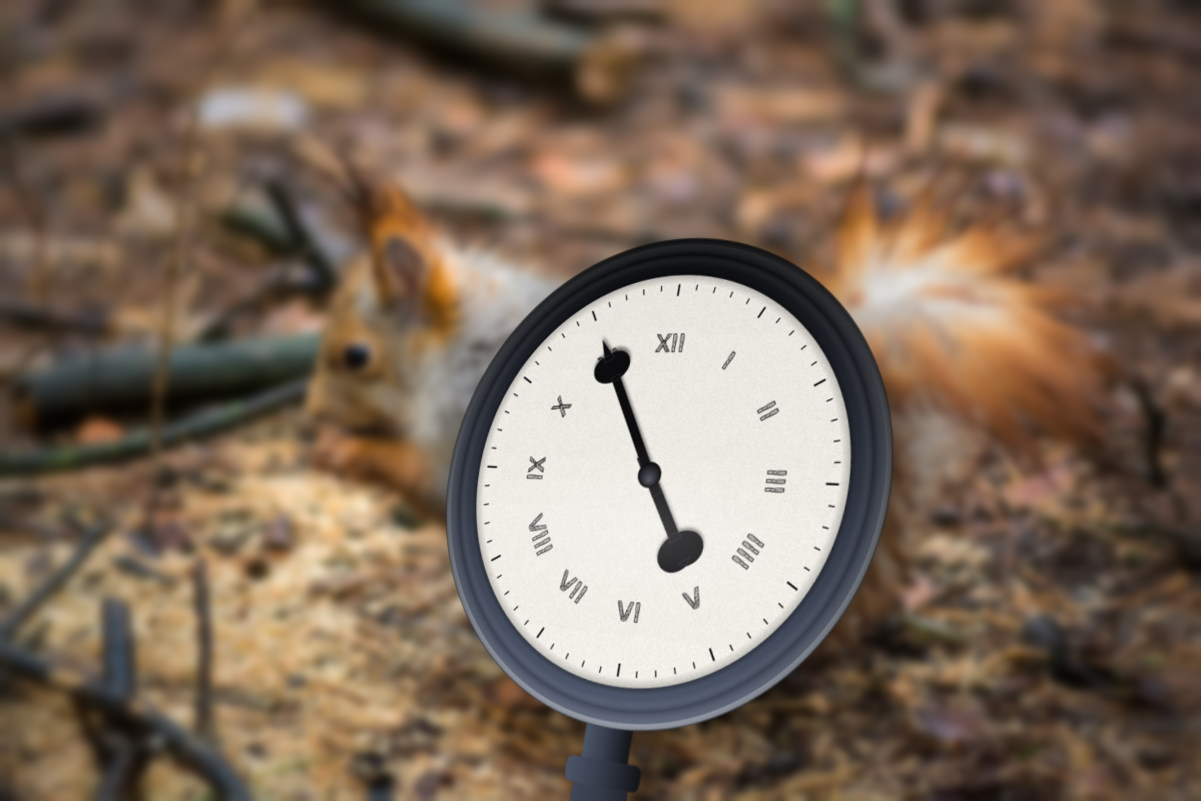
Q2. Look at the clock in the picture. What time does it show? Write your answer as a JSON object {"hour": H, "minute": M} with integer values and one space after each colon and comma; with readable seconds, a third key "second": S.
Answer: {"hour": 4, "minute": 55}
